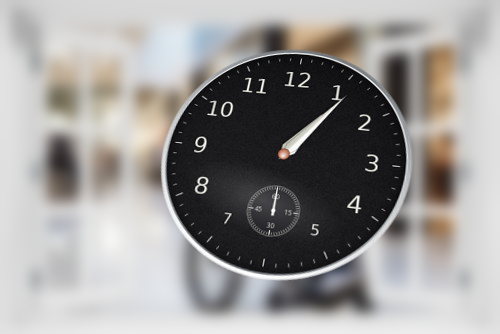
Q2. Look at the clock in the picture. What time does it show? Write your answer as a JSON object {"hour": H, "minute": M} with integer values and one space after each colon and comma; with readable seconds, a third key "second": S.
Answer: {"hour": 1, "minute": 6}
